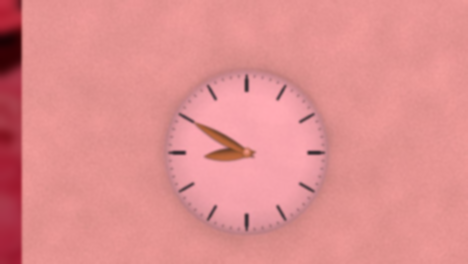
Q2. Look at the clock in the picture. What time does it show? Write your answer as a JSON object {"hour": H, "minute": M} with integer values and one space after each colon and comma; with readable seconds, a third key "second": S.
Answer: {"hour": 8, "minute": 50}
